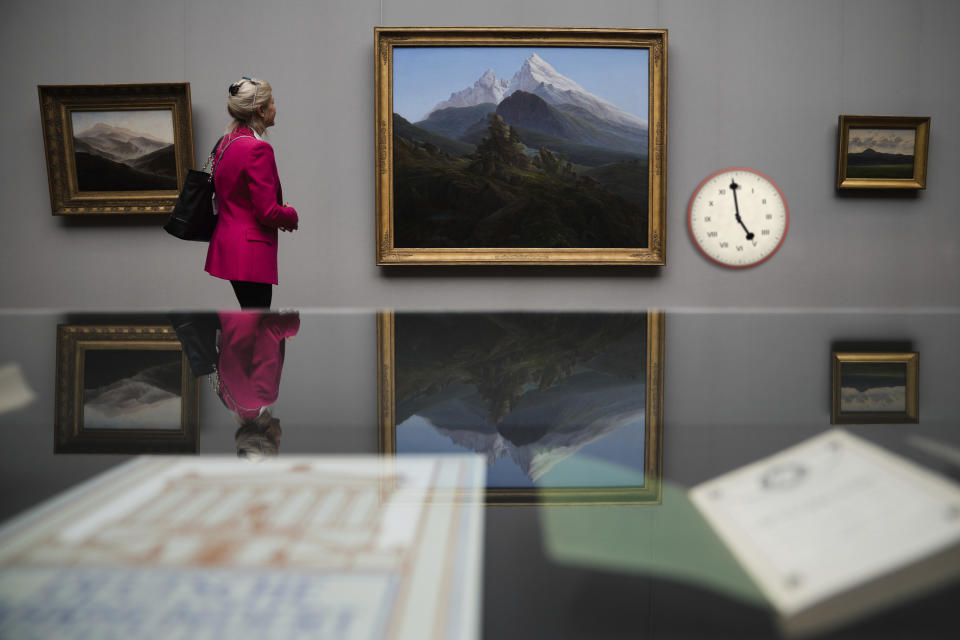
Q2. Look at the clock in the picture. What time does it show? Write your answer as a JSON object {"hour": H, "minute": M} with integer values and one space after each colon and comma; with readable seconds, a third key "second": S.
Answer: {"hour": 4, "minute": 59}
